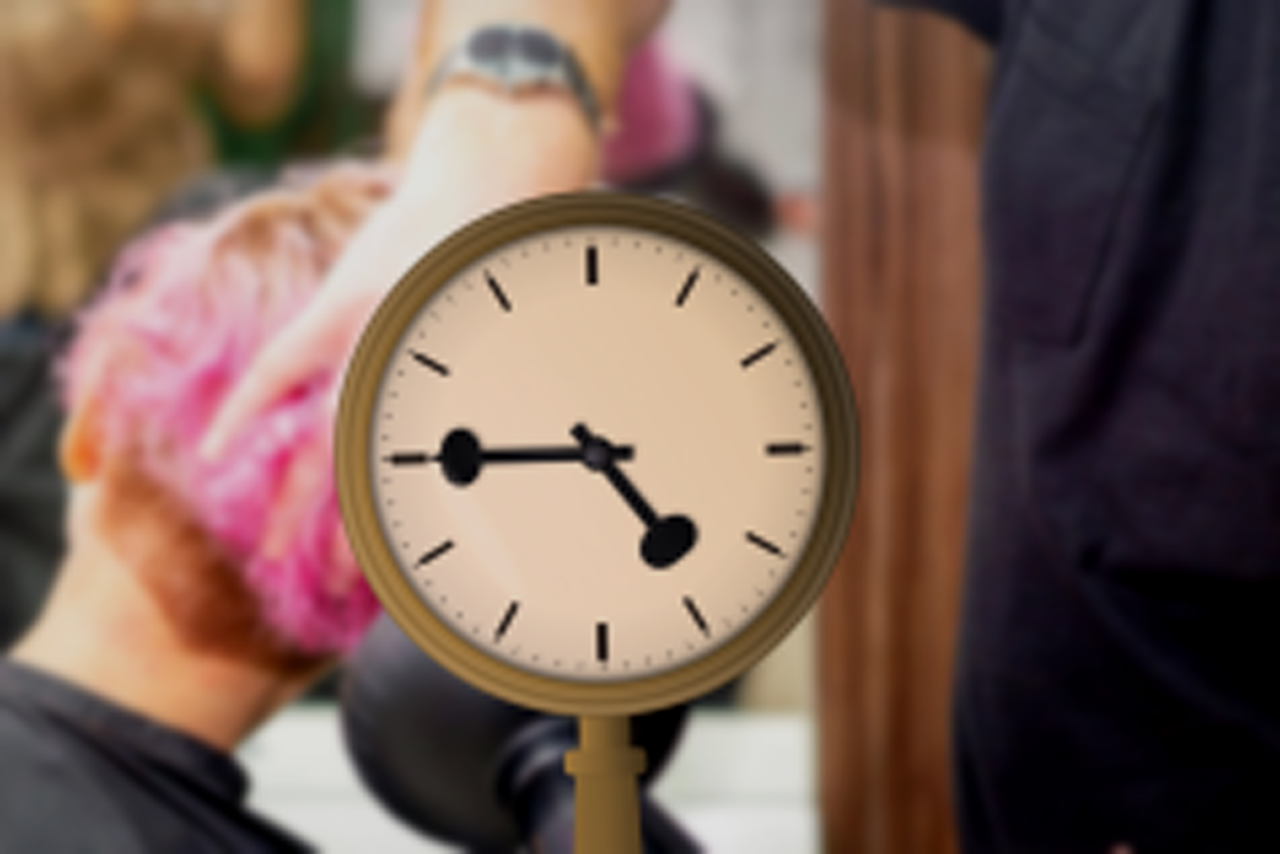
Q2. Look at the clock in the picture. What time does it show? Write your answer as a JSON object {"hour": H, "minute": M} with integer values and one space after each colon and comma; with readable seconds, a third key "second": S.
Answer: {"hour": 4, "minute": 45}
